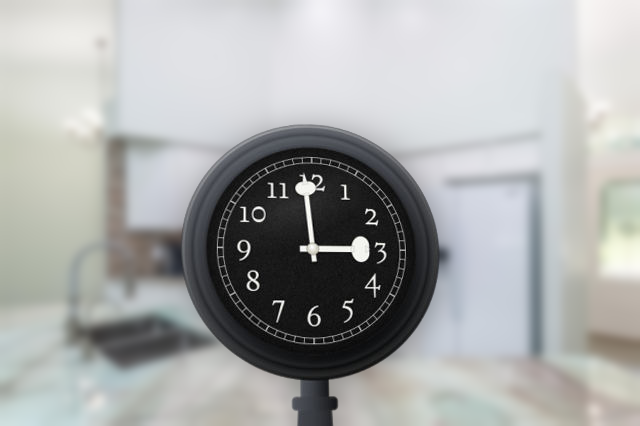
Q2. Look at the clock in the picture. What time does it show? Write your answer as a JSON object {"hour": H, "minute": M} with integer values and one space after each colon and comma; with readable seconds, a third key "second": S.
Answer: {"hour": 2, "minute": 59}
